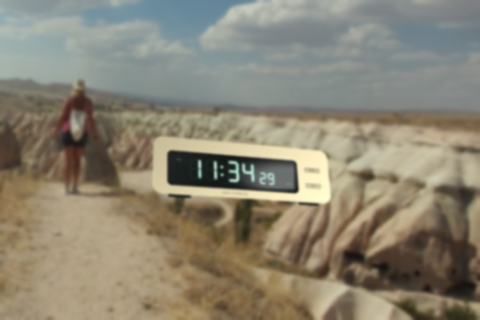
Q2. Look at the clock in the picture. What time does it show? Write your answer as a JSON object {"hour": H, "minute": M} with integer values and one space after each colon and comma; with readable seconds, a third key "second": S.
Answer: {"hour": 11, "minute": 34}
